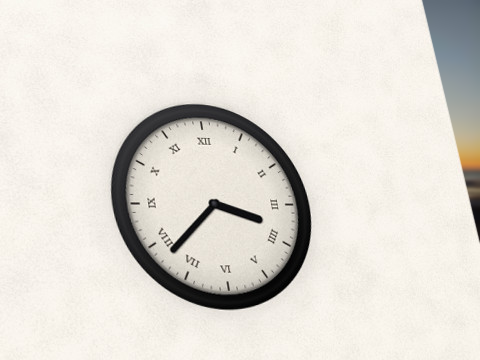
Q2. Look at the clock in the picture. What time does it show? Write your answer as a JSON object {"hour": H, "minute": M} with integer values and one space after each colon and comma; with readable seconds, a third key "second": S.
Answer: {"hour": 3, "minute": 38}
